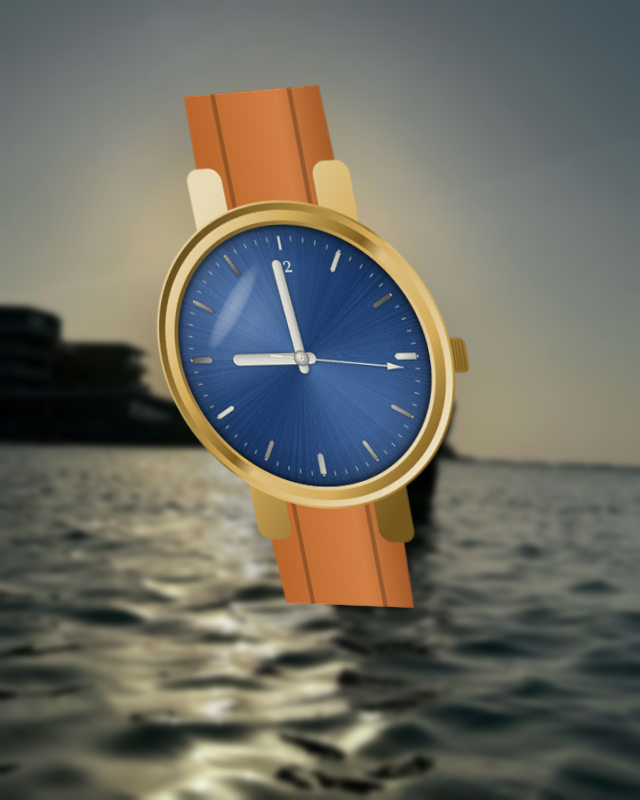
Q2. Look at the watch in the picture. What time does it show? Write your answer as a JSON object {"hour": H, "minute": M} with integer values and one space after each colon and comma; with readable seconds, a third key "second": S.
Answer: {"hour": 8, "minute": 59, "second": 16}
